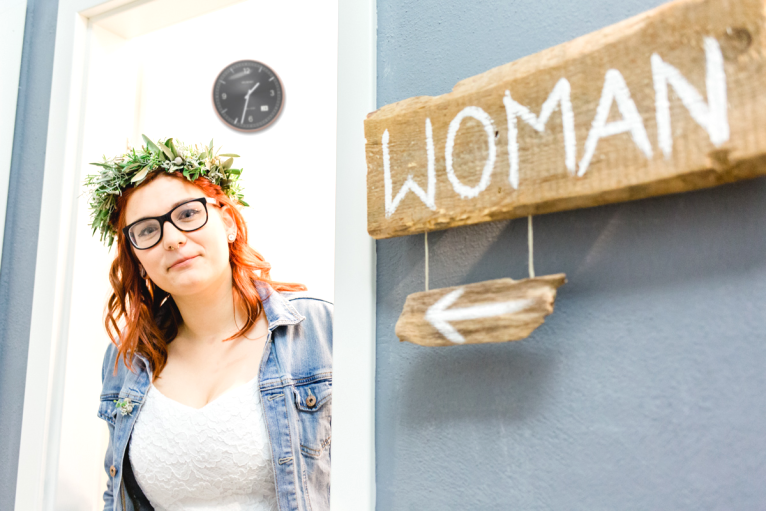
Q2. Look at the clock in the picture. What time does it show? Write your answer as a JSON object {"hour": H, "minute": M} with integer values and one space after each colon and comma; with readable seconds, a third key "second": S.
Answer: {"hour": 1, "minute": 33}
